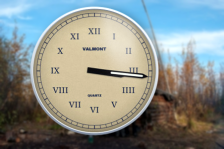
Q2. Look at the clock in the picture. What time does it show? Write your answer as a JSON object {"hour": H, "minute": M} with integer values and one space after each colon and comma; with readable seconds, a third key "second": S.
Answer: {"hour": 3, "minute": 16}
